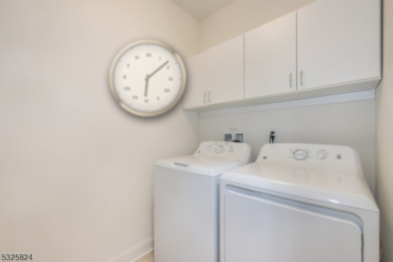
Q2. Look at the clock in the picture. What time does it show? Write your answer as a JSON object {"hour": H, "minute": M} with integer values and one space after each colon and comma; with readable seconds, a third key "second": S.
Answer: {"hour": 6, "minute": 8}
